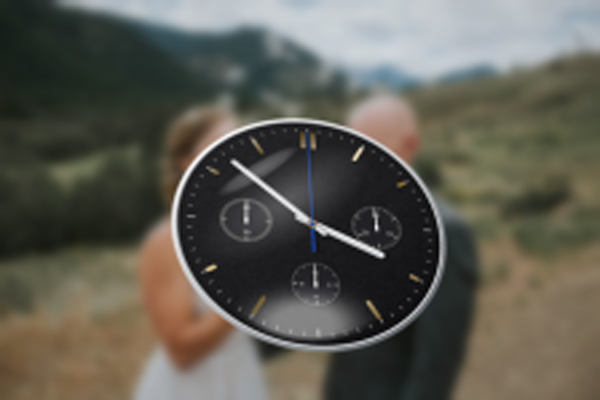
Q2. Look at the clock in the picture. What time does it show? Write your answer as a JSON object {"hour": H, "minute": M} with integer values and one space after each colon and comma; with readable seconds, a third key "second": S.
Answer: {"hour": 3, "minute": 52}
